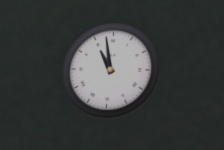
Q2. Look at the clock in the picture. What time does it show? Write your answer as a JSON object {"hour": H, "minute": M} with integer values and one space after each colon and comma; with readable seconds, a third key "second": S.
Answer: {"hour": 10, "minute": 58}
